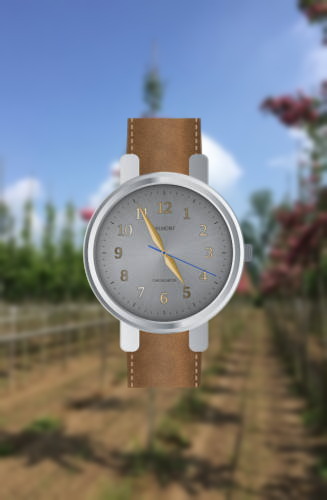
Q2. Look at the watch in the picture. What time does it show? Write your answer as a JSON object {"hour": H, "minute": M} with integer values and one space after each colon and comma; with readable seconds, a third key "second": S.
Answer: {"hour": 4, "minute": 55, "second": 19}
